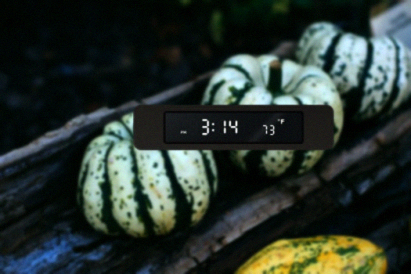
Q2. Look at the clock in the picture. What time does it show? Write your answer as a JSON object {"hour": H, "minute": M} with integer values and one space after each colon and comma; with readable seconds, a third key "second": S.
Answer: {"hour": 3, "minute": 14}
